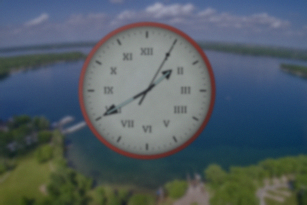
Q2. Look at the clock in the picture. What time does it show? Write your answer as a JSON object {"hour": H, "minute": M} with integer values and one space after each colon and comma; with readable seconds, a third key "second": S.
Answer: {"hour": 1, "minute": 40, "second": 5}
